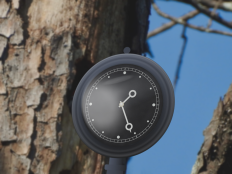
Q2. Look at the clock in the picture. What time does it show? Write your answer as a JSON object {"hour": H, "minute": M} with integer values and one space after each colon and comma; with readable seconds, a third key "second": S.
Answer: {"hour": 1, "minute": 26}
